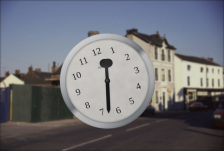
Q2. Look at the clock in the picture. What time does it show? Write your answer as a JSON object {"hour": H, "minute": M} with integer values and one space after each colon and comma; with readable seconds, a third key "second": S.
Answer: {"hour": 12, "minute": 33}
